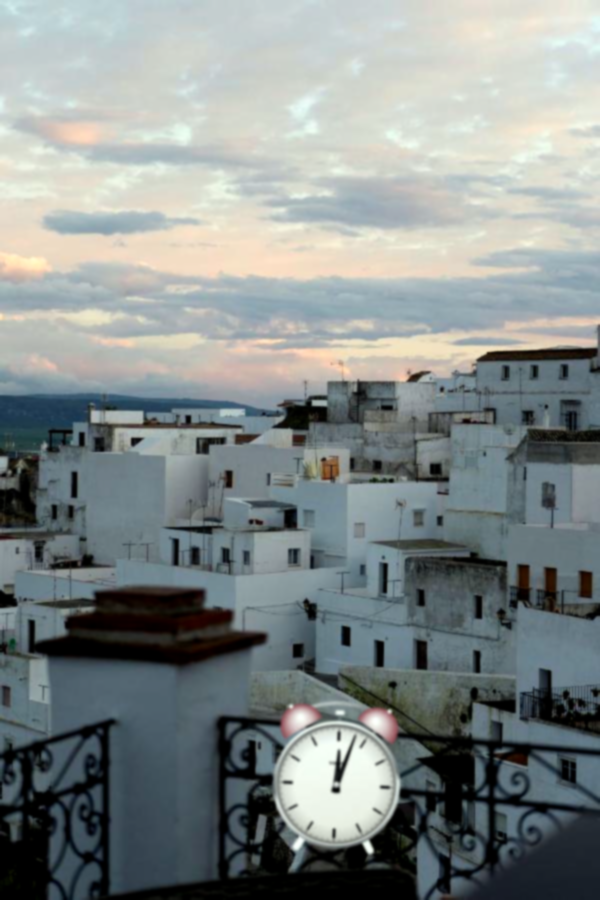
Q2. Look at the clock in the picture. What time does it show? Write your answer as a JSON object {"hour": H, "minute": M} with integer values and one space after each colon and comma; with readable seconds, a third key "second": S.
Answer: {"hour": 12, "minute": 3}
